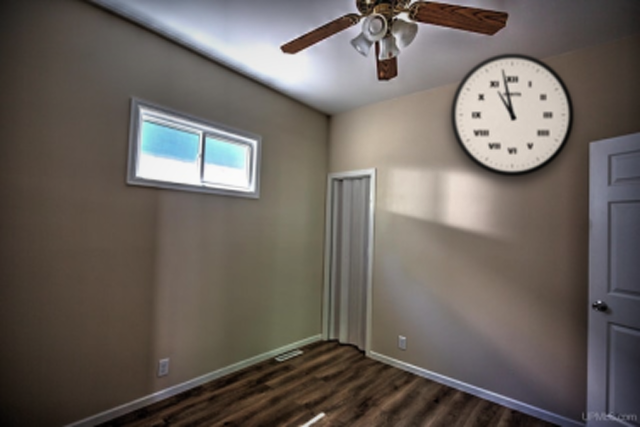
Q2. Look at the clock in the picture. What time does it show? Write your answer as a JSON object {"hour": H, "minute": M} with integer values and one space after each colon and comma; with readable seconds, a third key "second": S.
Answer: {"hour": 10, "minute": 58}
